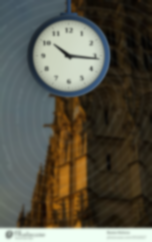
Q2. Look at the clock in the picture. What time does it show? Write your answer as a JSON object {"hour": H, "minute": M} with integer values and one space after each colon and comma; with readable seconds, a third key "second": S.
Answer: {"hour": 10, "minute": 16}
